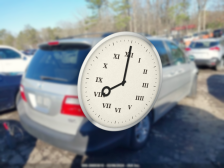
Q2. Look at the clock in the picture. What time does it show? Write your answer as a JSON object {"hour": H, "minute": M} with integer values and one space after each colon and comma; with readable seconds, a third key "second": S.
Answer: {"hour": 8, "minute": 0}
